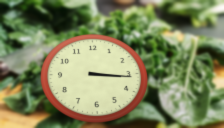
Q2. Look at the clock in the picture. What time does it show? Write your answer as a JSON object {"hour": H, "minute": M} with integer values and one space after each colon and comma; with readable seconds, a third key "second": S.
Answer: {"hour": 3, "minute": 16}
